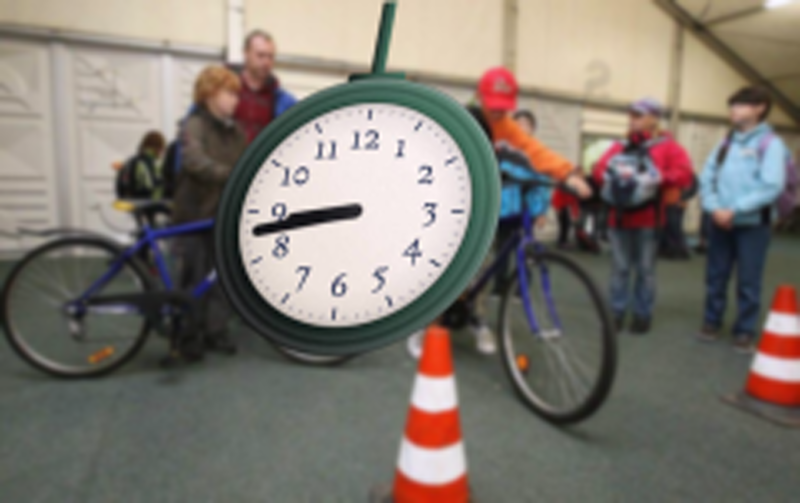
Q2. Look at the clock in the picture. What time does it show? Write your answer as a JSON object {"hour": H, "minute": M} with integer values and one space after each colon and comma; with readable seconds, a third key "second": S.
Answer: {"hour": 8, "minute": 43}
